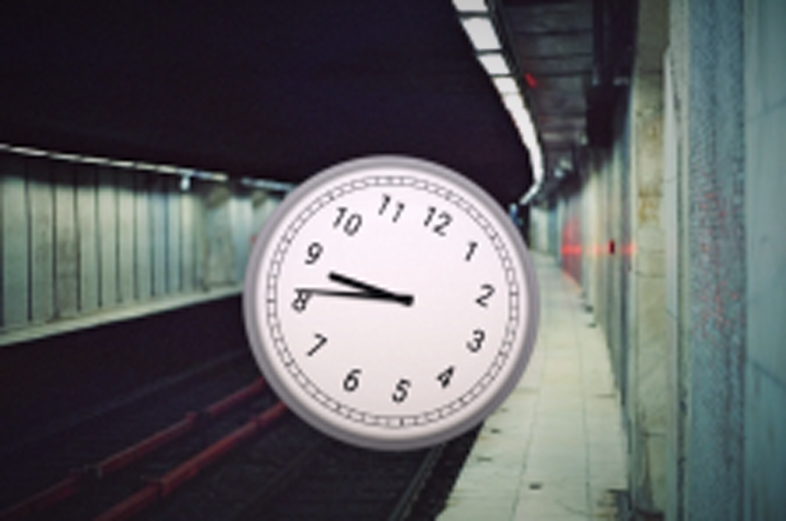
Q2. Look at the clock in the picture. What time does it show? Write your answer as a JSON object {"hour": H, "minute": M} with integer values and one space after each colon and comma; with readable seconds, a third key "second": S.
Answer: {"hour": 8, "minute": 41}
